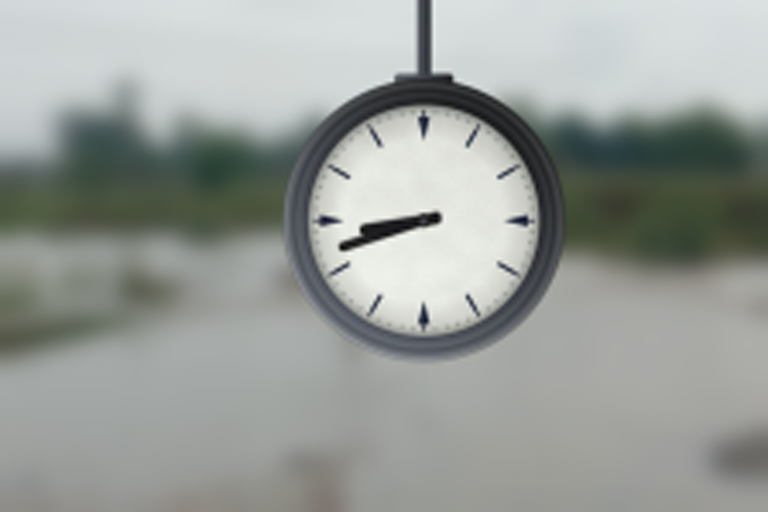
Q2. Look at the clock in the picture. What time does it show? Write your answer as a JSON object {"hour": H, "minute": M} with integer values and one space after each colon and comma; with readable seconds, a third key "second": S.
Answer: {"hour": 8, "minute": 42}
